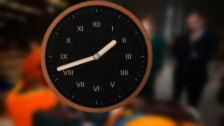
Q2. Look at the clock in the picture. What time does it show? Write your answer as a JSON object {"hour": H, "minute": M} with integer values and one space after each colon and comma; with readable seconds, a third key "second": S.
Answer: {"hour": 1, "minute": 42}
